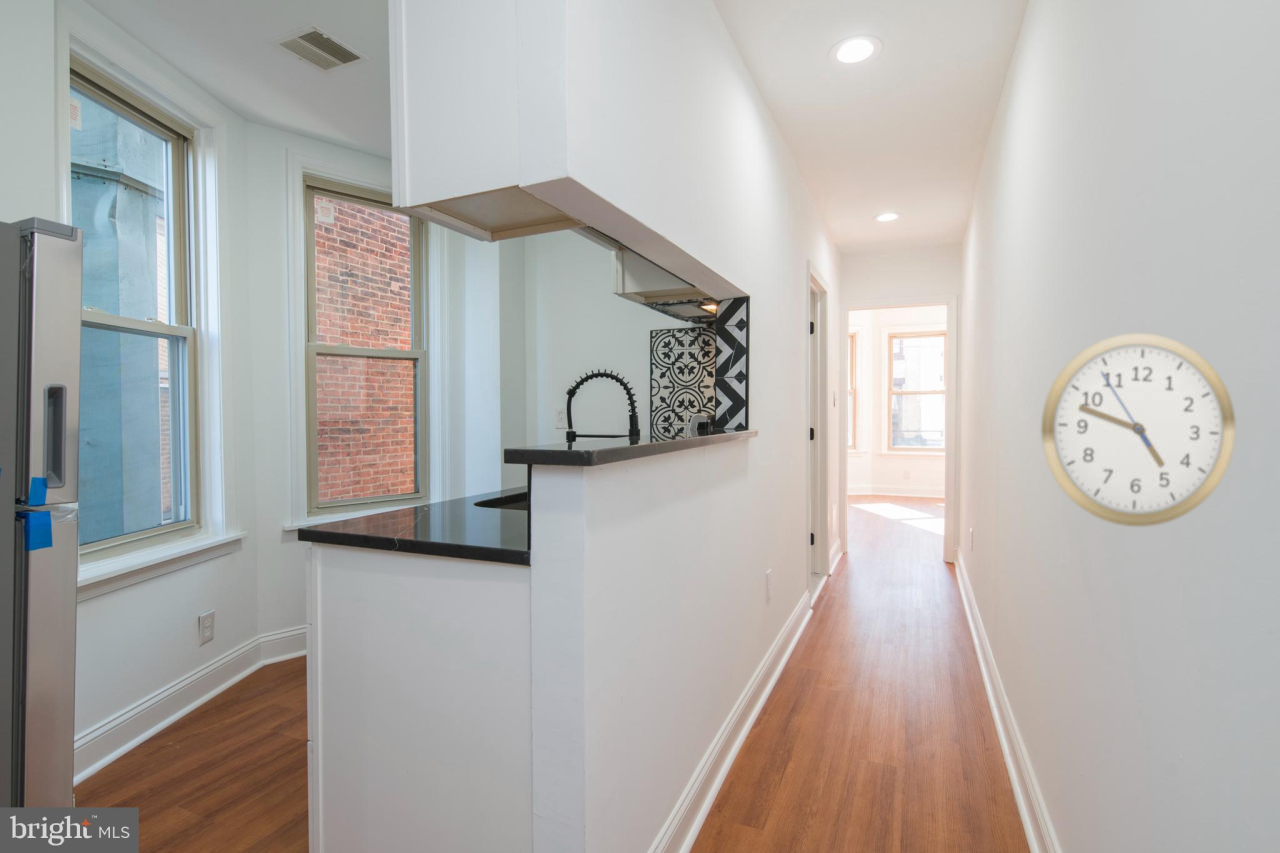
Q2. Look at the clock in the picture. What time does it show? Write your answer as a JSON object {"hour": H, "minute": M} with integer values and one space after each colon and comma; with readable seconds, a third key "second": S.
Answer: {"hour": 4, "minute": 47, "second": 54}
